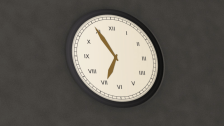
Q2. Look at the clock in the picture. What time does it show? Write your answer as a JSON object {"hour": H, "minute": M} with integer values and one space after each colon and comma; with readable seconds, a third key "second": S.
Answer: {"hour": 6, "minute": 55}
